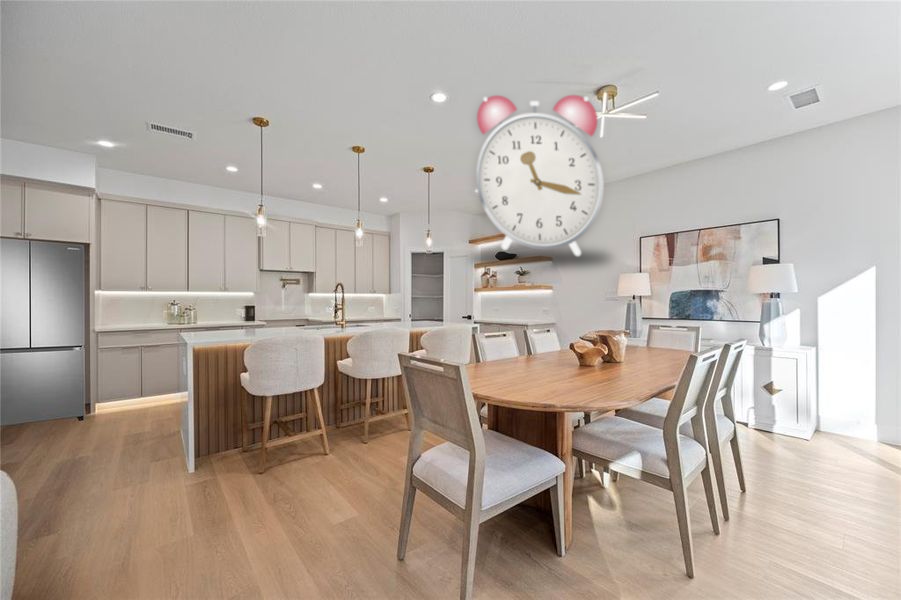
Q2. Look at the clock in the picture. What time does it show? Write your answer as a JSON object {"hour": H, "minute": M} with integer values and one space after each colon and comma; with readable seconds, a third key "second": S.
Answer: {"hour": 11, "minute": 17}
